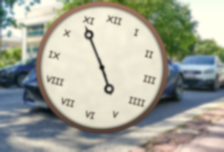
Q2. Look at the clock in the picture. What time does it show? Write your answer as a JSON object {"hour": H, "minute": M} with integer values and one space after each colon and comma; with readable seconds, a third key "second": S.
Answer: {"hour": 4, "minute": 54}
